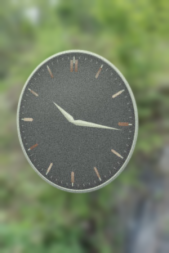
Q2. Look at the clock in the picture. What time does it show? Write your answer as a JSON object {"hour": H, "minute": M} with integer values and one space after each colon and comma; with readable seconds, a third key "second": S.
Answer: {"hour": 10, "minute": 16}
